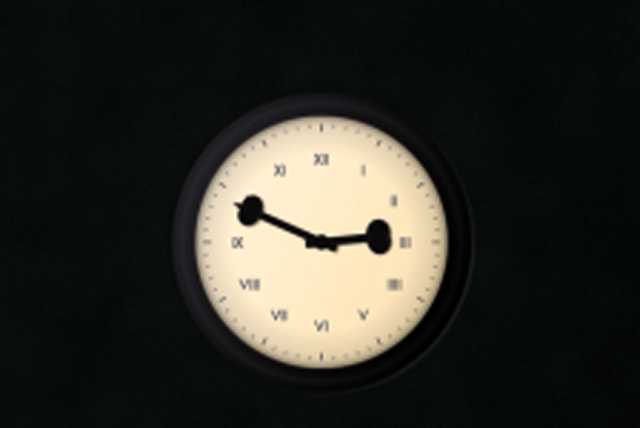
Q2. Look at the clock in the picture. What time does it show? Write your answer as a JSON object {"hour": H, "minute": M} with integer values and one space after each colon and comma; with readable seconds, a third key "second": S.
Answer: {"hour": 2, "minute": 49}
